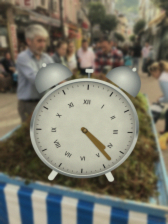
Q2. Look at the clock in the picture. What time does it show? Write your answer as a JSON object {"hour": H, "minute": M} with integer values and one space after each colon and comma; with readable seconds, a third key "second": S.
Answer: {"hour": 4, "minute": 23}
